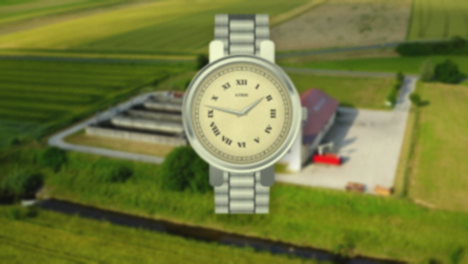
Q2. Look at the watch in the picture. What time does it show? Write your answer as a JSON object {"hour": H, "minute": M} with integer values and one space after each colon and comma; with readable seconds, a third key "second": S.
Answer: {"hour": 1, "minute": 47}
